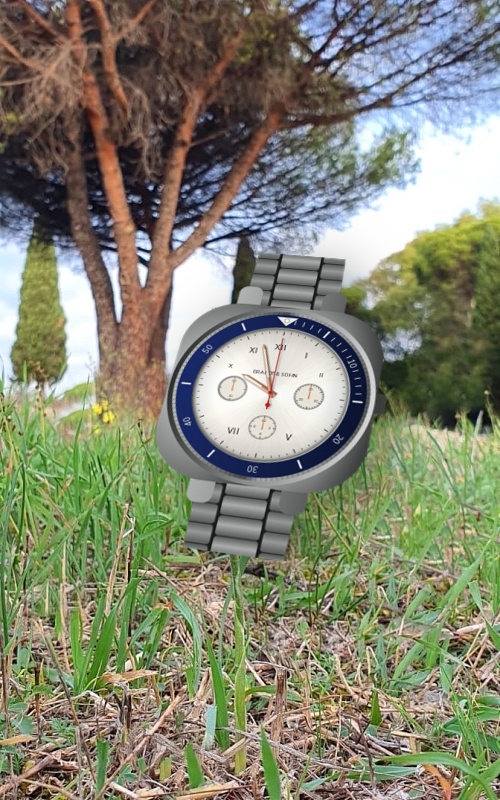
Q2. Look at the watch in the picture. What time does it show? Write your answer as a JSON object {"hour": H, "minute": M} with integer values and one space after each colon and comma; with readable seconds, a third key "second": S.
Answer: {"hour": 9, "minute": 57}
